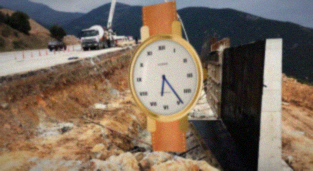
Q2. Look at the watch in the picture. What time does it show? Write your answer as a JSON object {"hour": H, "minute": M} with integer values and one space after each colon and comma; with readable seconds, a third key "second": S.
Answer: {"hour": 6, "minute": 24}
